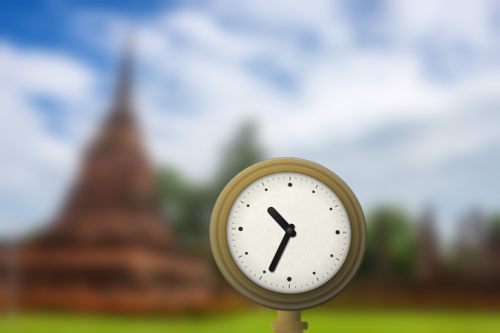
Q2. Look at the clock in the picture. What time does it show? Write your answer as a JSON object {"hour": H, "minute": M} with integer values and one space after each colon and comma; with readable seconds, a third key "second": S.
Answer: {"hour": 10, "minute": 34}
